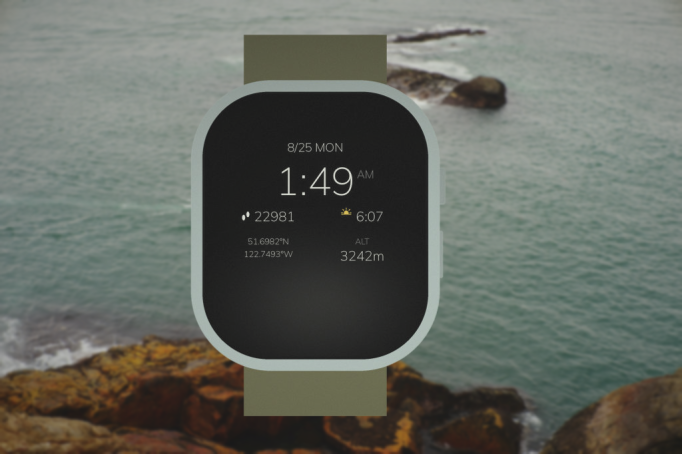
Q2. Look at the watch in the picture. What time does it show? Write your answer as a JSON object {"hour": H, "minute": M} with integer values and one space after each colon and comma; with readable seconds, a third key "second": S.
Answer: {"hour": 1, "minute": 49}
